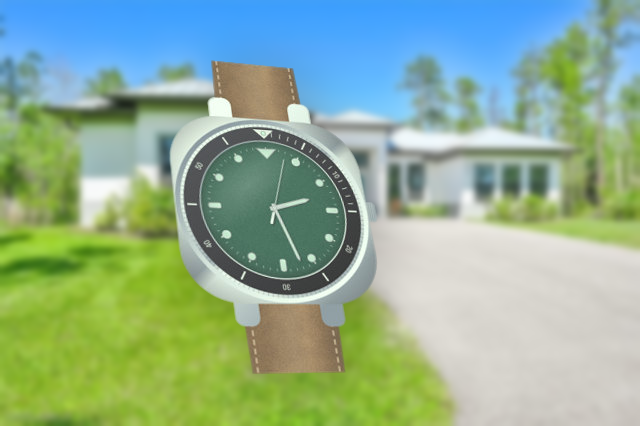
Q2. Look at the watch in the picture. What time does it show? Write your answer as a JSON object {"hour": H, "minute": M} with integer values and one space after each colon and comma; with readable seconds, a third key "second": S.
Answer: {"hour": 2, "minute": 27, "second": 3}
